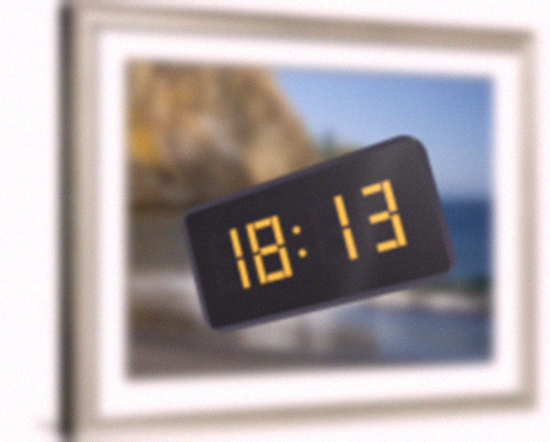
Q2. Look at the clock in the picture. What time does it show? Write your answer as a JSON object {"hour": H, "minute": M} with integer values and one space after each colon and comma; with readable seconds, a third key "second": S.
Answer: {"hour": 18, "minute": 13}
